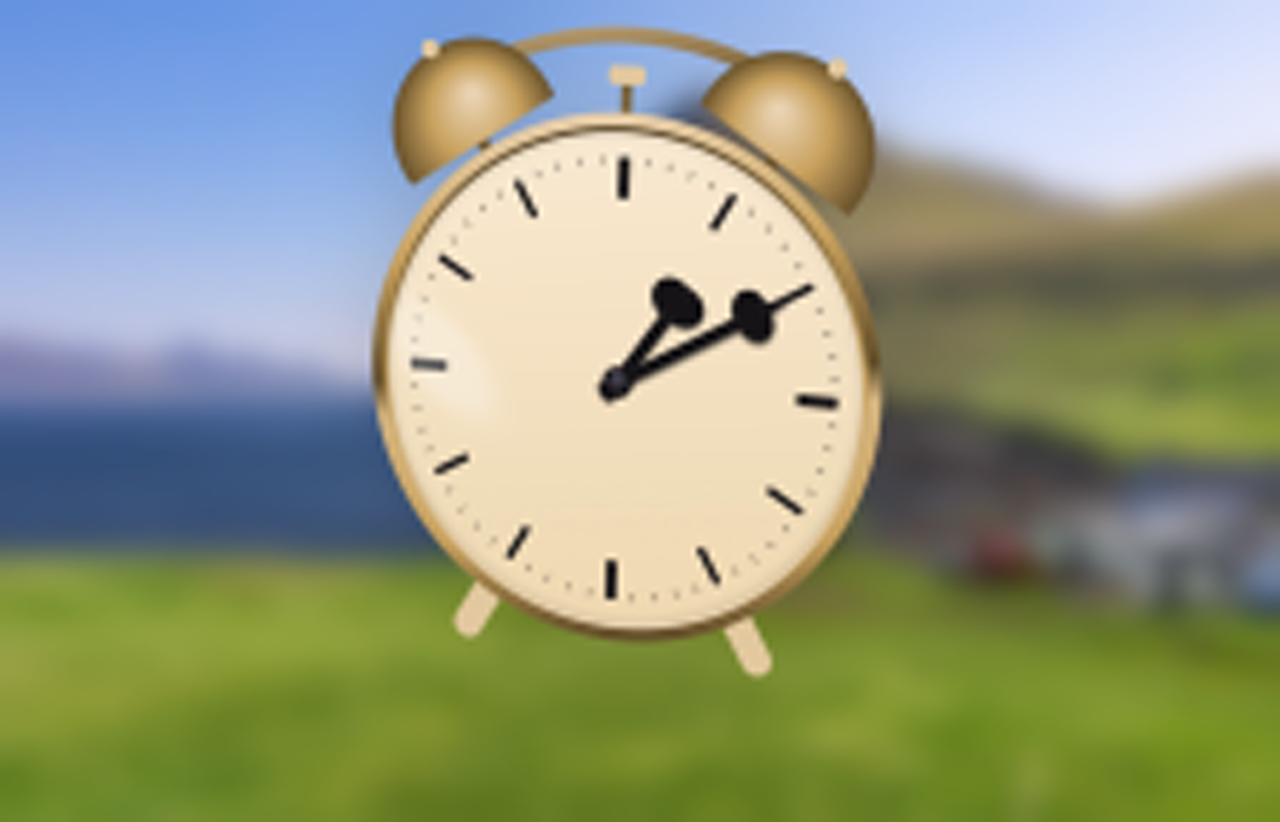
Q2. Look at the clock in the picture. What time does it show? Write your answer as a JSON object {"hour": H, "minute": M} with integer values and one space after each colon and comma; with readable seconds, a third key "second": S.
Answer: {"hour": 1, "minute": 10}
